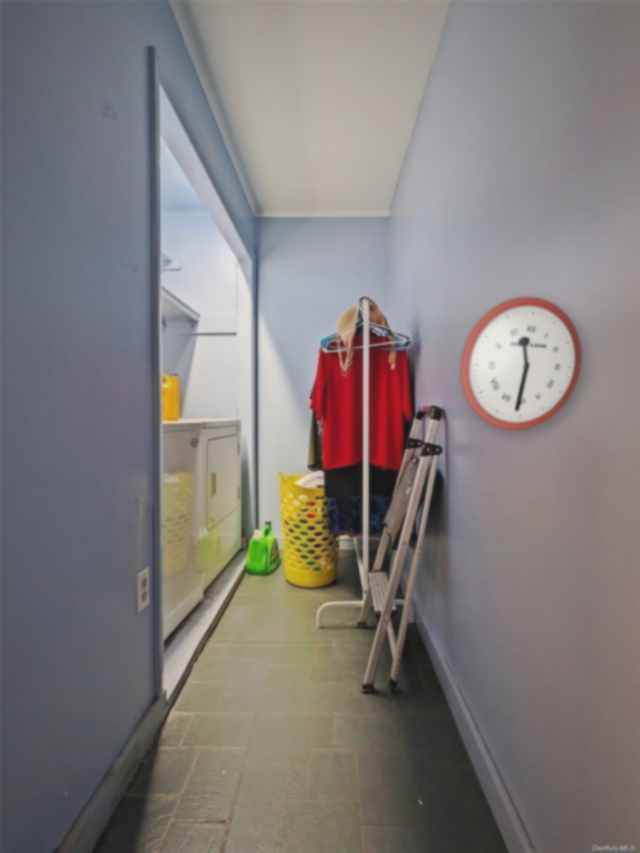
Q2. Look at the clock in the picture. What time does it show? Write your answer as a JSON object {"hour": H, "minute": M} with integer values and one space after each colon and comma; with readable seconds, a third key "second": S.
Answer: {"hour": 11, "minute": 31}
